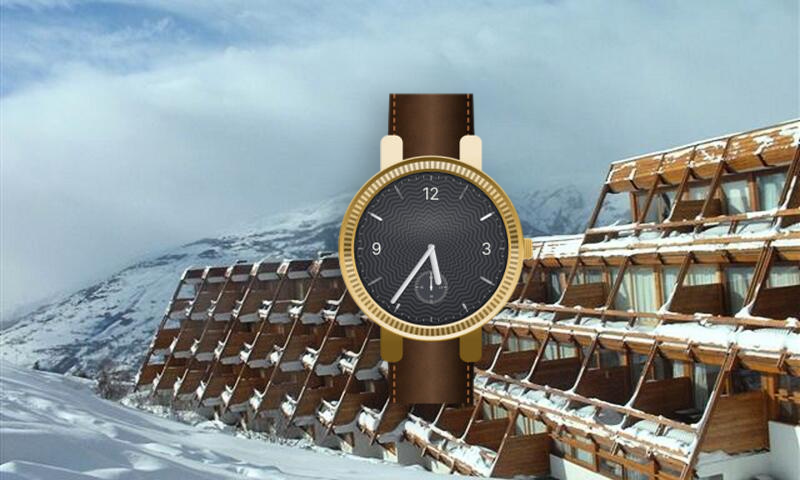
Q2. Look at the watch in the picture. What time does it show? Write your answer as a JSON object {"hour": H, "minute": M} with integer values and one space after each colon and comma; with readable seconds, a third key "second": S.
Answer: {"hour": 5, "minute": 36}
